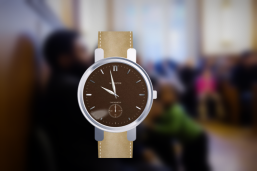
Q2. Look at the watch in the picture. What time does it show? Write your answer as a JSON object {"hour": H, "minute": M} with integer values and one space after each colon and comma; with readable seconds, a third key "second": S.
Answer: {"hour": 9, "minute": 58}
